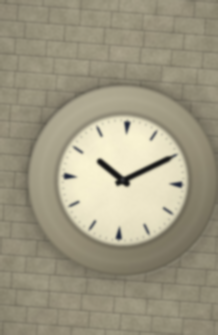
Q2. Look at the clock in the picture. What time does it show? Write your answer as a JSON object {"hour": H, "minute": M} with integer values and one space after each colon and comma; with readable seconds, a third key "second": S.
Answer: {"hour": 10, "minute": 10}
